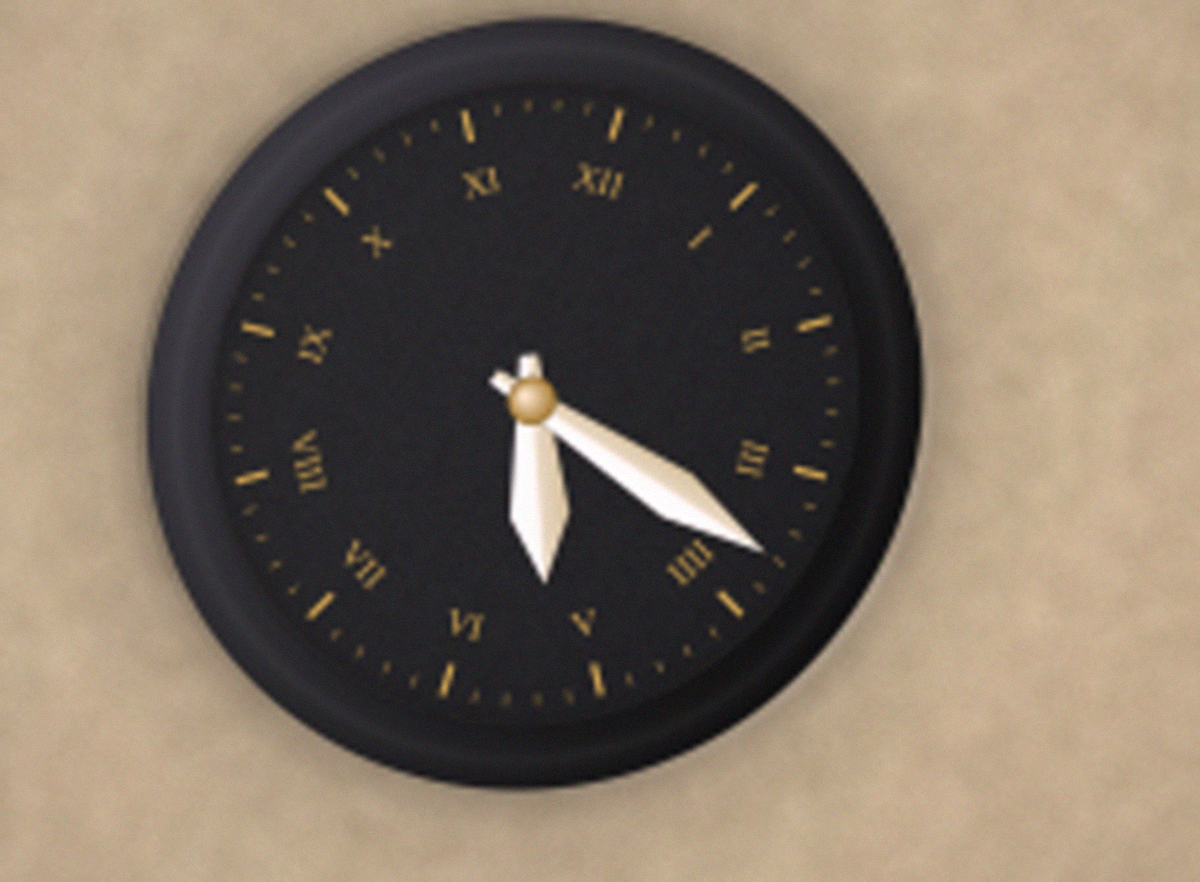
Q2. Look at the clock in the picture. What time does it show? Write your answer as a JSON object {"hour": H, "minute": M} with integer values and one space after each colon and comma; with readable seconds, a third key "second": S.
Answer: {"hour": 5, "minute": 18}
